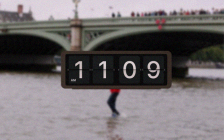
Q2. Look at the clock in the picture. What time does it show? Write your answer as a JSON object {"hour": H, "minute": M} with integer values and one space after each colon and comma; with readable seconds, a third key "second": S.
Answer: {"hour": 11, "minute": 9}
